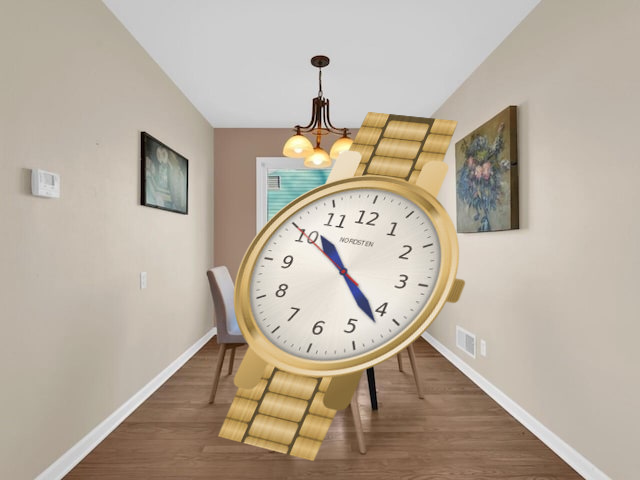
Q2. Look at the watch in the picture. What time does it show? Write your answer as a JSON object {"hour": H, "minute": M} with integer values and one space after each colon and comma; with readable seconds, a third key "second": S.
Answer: {"hour": 10, "minute": 21, "second": 50}
